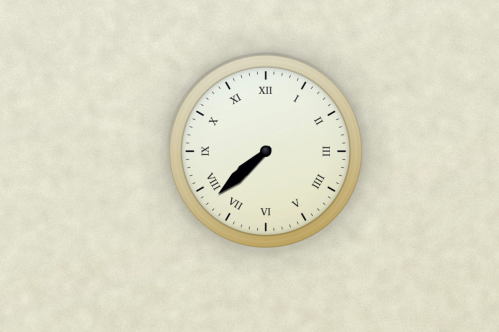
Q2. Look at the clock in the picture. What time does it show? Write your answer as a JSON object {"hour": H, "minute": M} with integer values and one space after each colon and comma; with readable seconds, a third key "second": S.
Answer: {"hour": 7, "minute": 38}
